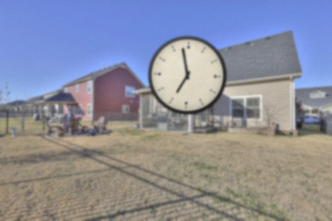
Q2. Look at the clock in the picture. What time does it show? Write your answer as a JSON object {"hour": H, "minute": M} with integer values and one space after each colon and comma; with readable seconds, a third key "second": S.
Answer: {"hour": 6, "minute": 58}
